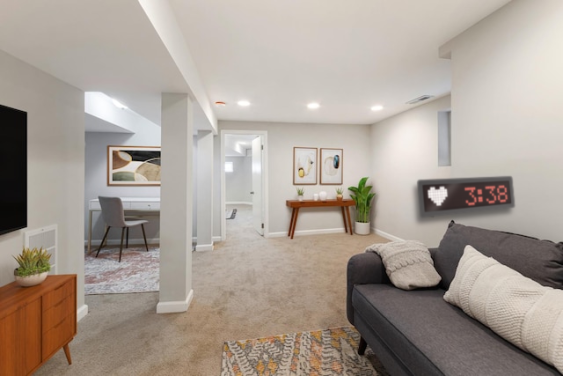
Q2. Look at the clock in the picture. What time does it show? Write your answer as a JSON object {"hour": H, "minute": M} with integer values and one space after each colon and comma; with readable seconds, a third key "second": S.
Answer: {"hour": 3, "minute": 38}
